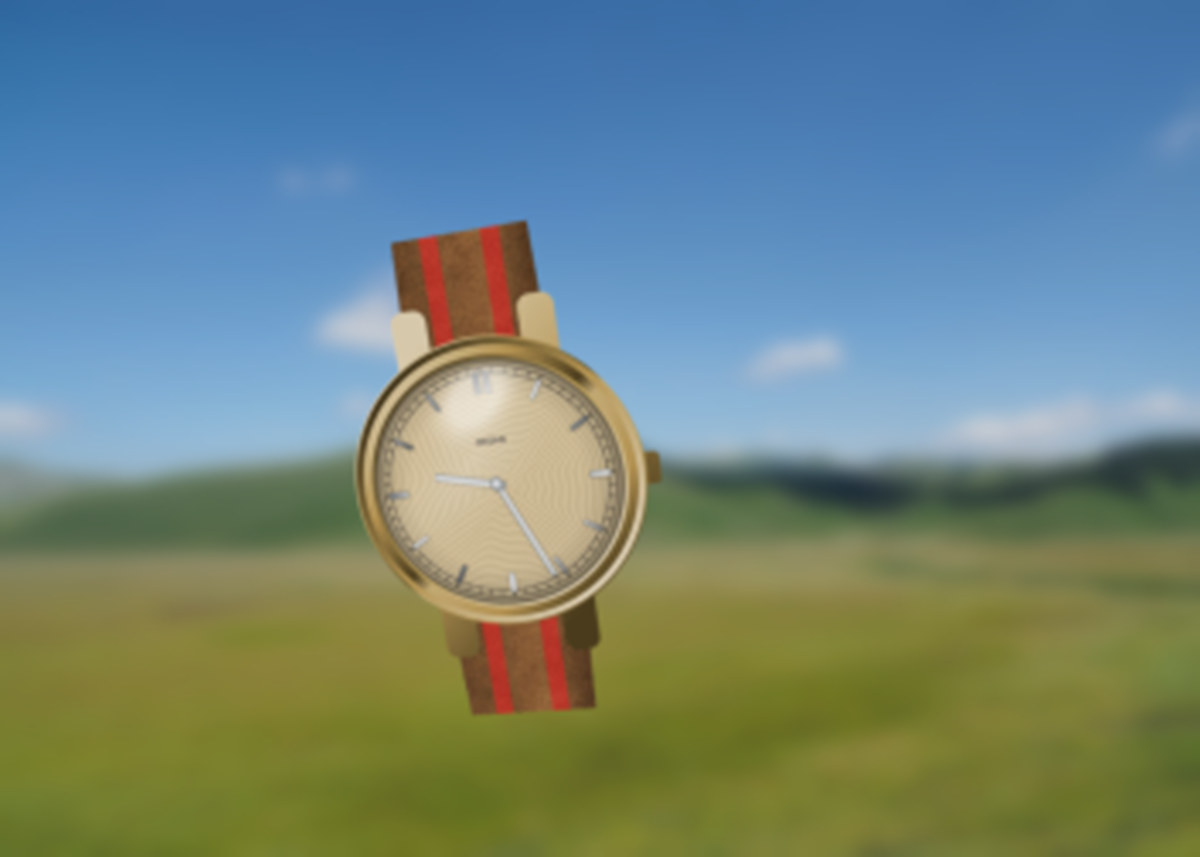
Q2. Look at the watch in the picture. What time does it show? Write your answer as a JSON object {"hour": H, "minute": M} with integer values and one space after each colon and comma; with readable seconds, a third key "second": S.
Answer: {"hour": 9, "minute": 26}
